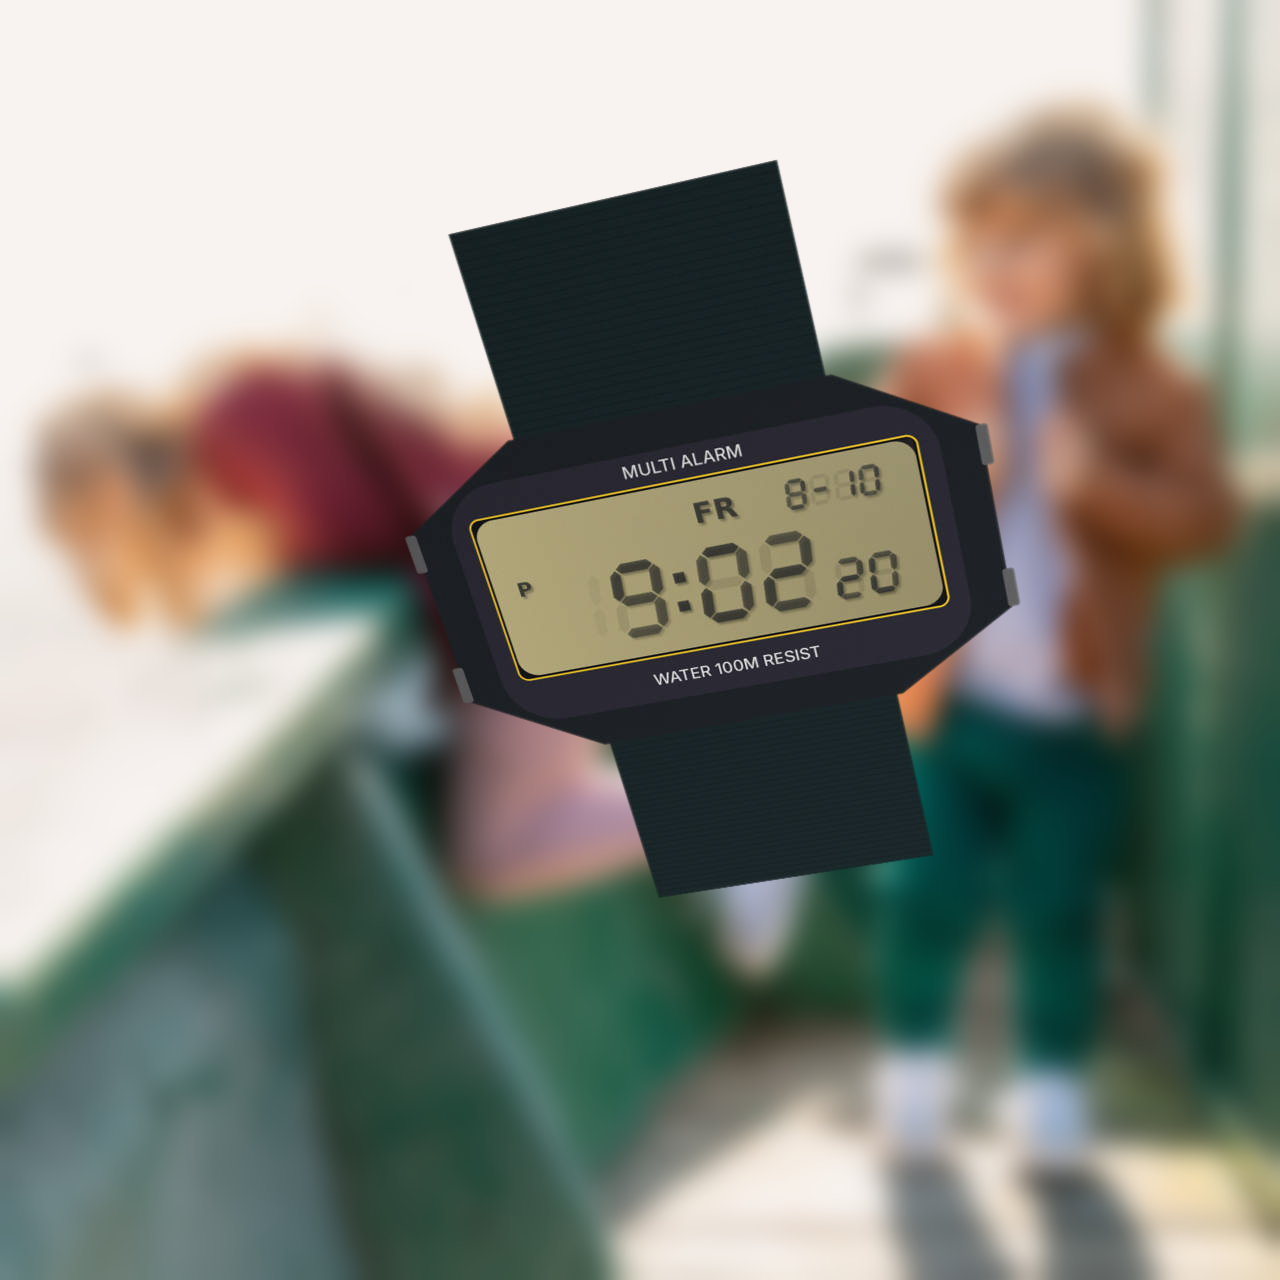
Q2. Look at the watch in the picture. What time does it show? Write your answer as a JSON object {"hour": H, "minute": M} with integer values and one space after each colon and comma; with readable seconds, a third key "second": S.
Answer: {"hour": 9, "minute": 2, "second": 20}
